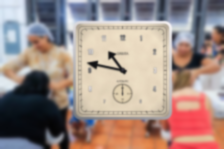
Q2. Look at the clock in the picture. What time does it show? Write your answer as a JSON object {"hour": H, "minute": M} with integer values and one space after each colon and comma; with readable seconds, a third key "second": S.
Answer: {"hour": 10, "minute": 47}
